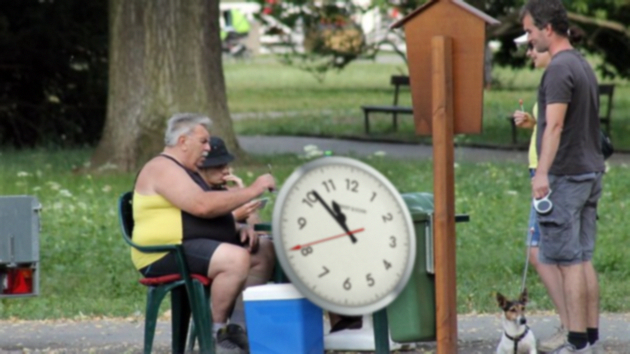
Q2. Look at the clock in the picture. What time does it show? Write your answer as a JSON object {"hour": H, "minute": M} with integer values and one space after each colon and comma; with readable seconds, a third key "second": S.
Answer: {"hour": 10, "minute": 51, "second": 41}
